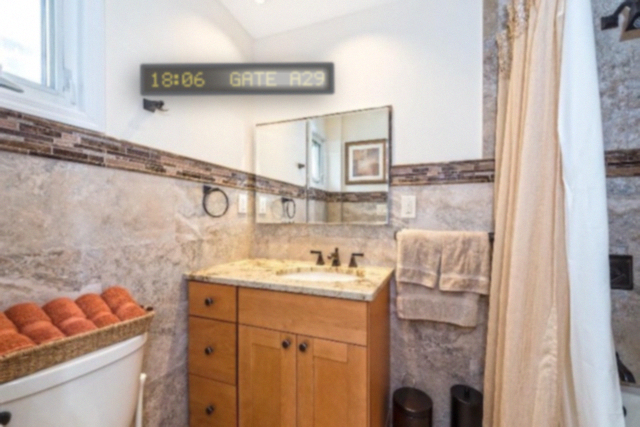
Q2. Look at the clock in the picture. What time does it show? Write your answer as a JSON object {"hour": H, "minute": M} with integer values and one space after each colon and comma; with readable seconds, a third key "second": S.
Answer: {"hour": 18, "minute": 6}
